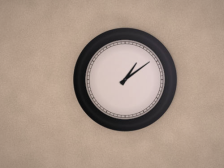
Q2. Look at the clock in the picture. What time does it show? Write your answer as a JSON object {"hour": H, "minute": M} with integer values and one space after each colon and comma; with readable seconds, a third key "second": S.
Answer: {"hour": 1, "minute": 9}
